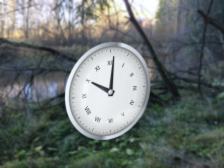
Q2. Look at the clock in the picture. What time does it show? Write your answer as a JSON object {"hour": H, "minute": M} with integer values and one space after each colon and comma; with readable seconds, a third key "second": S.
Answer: {"hour": 10, "minute": 1}
